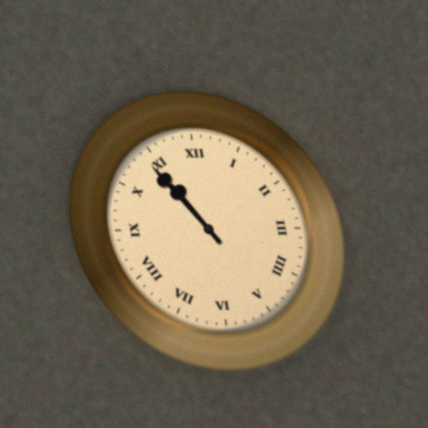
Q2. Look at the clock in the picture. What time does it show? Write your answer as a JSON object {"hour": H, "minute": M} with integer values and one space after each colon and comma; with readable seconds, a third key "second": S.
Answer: {"hour": 10, "minute": 54}
